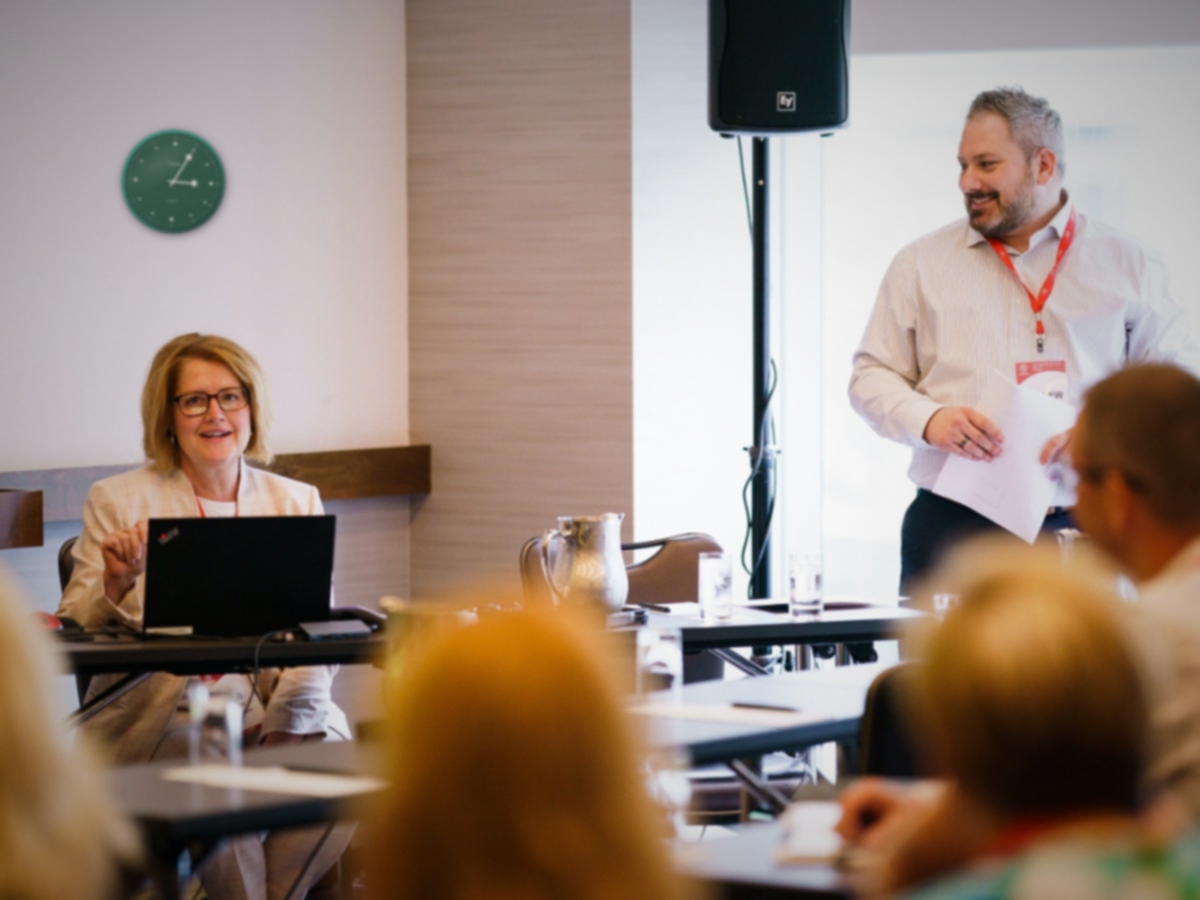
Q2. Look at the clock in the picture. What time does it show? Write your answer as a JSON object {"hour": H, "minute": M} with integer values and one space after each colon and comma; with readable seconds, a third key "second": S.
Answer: {"hour": 3, "minute": 5}
